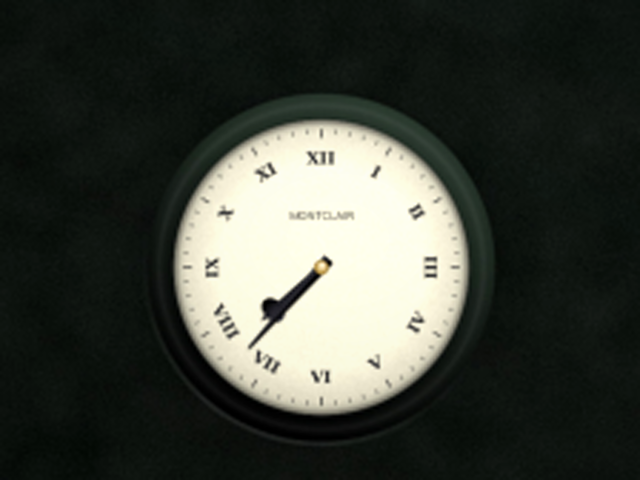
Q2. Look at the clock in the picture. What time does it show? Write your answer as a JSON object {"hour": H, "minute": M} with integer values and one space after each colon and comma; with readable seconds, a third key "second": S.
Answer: {"hour": 7, "minute": 37}
